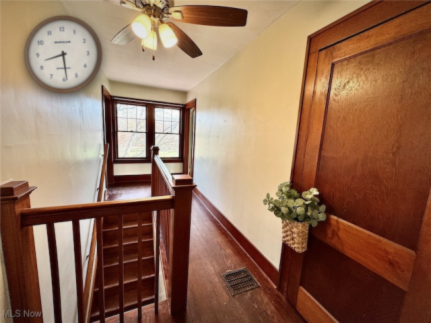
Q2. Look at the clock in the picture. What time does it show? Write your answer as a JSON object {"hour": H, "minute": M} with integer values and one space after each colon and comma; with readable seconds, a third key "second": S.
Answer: {"hour": 8, "minute": 29}
